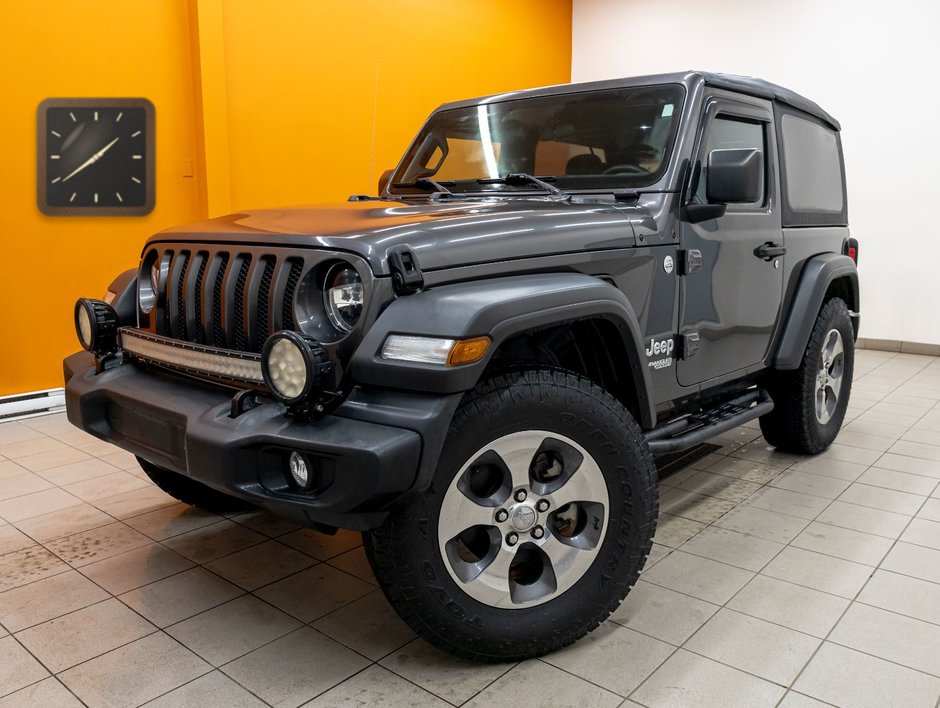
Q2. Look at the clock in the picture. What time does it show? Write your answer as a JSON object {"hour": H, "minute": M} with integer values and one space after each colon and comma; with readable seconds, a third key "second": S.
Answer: {"hour": 1, "minute": 39}
